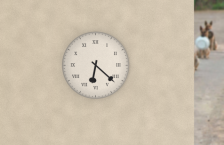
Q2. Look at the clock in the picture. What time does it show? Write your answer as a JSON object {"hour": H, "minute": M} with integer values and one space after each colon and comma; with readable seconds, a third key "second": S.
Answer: {"hour": 6, "minute": 22}
